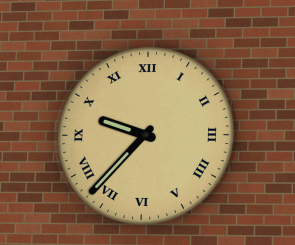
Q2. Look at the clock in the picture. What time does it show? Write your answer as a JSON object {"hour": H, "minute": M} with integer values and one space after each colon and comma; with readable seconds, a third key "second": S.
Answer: {"hour": 9, "minute": 37}
